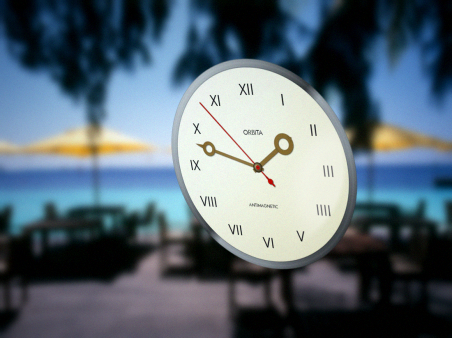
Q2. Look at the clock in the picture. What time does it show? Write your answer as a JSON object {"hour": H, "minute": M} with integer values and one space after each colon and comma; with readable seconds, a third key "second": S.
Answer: {"hour": 1, "minute": 47, "second": 53}
